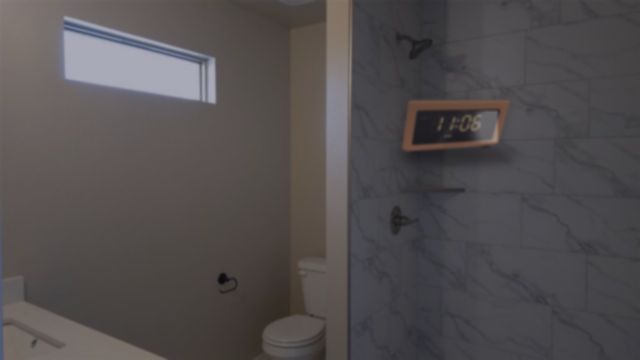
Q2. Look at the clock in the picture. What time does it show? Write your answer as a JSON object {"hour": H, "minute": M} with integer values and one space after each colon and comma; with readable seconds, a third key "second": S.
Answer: {"hour": 11, "minute": 6}
